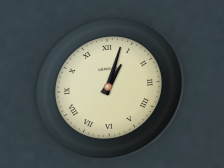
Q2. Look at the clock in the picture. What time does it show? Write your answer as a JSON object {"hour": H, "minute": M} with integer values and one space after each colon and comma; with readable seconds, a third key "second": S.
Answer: {"hour": 1, "minute": 3}
